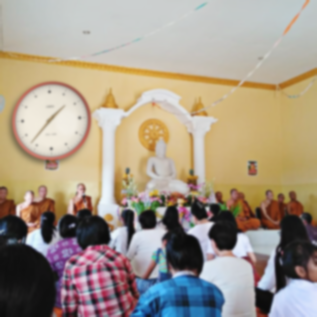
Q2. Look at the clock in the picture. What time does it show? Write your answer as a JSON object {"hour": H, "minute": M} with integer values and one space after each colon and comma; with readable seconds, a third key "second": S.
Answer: {"hour": 1, "minute": 37}
